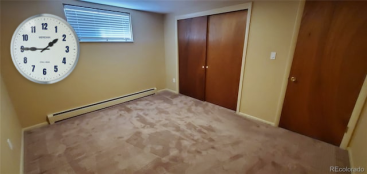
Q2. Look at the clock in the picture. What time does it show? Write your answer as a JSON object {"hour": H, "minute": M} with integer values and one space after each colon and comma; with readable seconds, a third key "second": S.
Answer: {"hour": 1, "minute": 45}
